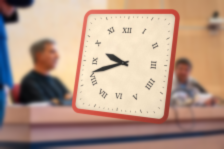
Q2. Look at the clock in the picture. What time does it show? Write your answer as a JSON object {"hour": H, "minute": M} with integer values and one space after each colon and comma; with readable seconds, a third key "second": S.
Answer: {"hour": 9, "minute": 42}
